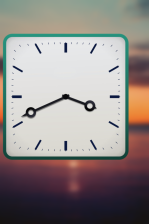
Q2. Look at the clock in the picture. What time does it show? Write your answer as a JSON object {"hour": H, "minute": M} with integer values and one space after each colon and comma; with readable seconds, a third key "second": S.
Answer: {"hour": 3, "minute": 41}
